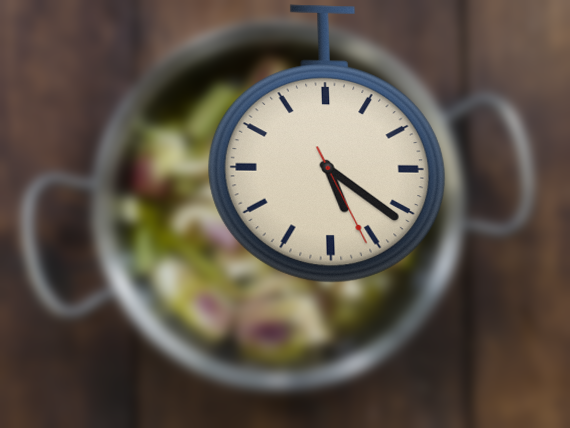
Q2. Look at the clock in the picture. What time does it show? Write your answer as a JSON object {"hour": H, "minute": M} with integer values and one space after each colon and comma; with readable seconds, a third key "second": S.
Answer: {"hour": 5, "minute": 21, "second": 26}
